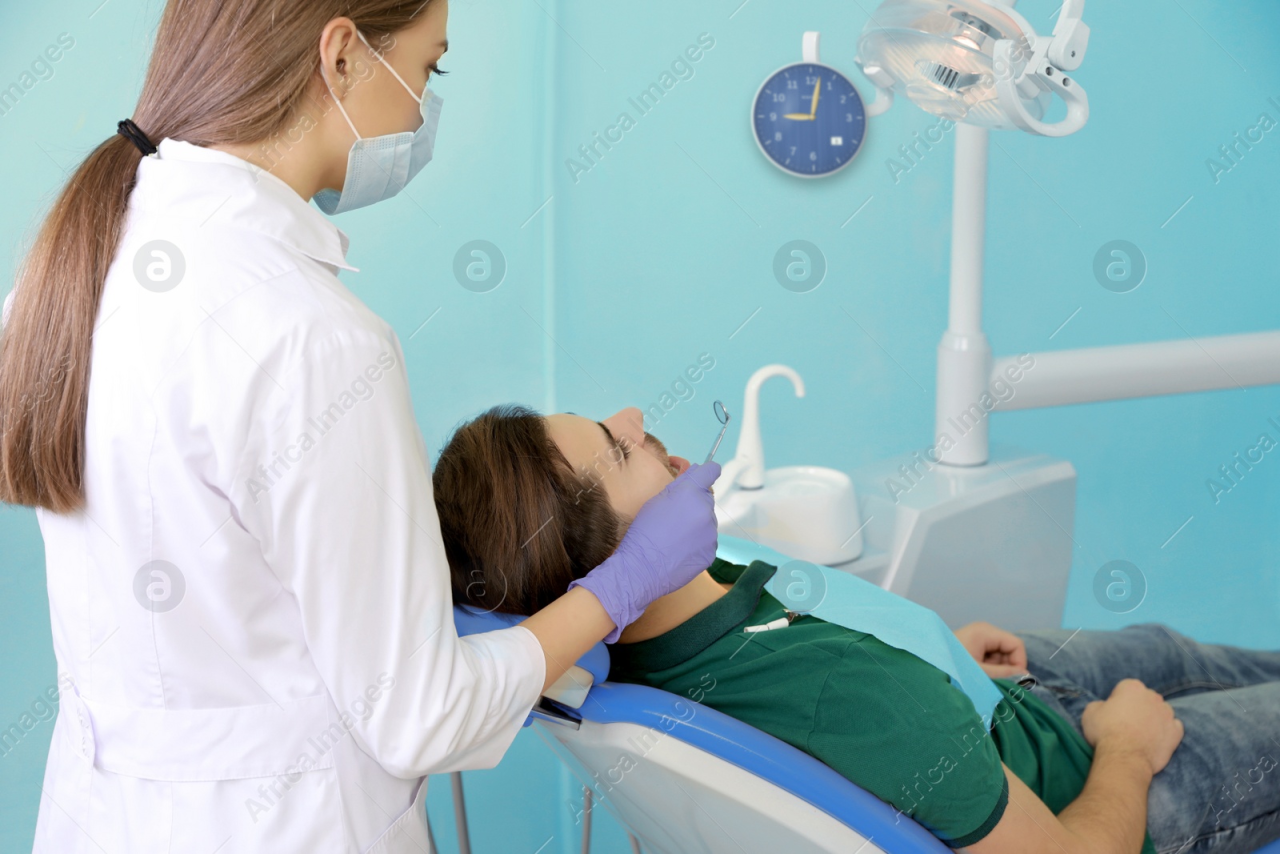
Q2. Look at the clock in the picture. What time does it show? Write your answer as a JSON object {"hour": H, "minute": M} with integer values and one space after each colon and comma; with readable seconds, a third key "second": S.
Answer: {"hour": 9, "minute": 2}
